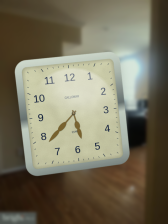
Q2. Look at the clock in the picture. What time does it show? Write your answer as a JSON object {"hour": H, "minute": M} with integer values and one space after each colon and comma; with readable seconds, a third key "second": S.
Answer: {"hour": 5, "minute": 38}
